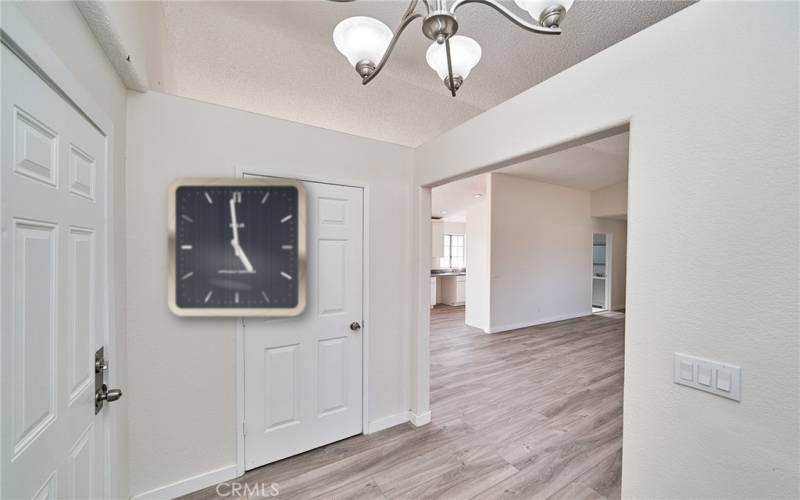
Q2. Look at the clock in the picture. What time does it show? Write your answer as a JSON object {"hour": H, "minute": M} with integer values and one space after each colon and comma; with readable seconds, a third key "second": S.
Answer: {"hour": 4, "minute": 59}
